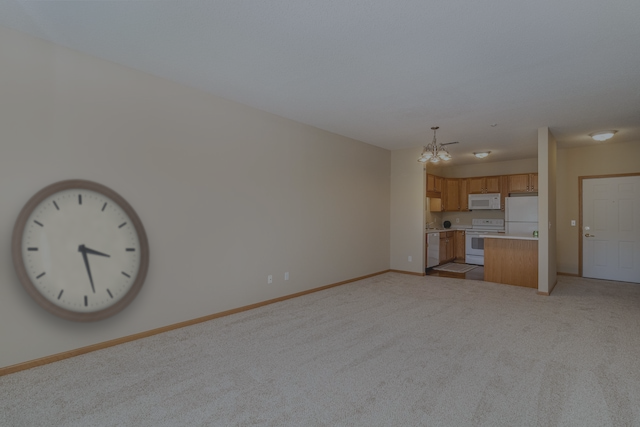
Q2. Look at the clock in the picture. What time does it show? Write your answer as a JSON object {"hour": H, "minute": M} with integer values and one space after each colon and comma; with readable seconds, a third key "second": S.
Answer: {"hour": 3, "minute": 28}
